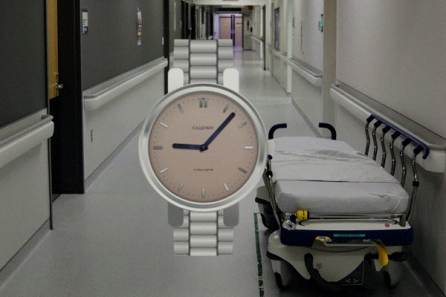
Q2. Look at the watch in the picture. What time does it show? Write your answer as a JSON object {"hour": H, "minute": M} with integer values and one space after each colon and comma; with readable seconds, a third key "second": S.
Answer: {"hour": 9, "minute": 7}
